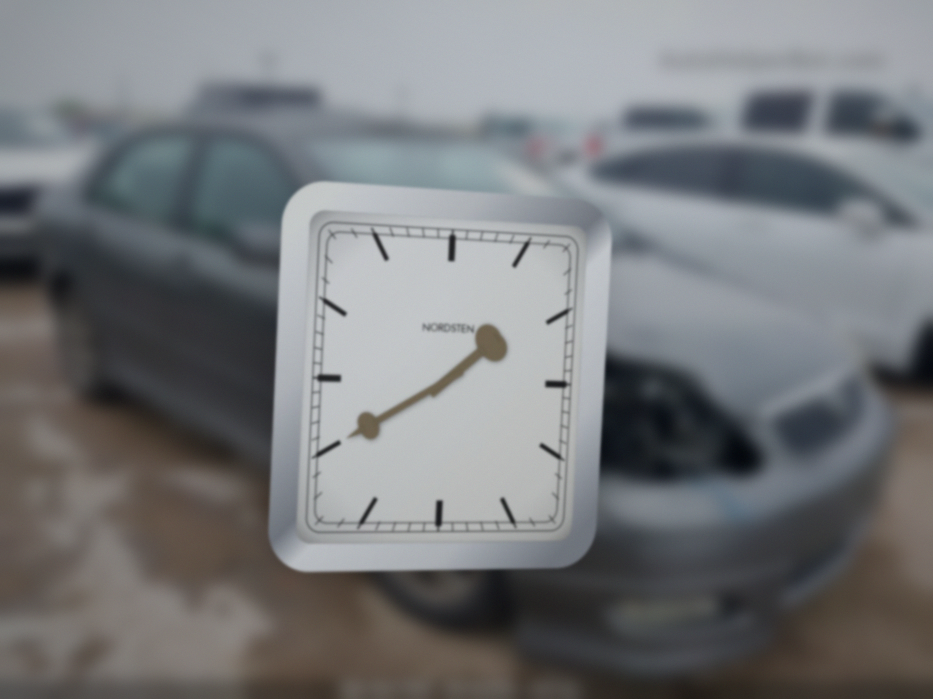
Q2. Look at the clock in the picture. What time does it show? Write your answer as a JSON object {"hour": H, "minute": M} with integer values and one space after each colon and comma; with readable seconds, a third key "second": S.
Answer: {"hour": 1, "minute": 40}
